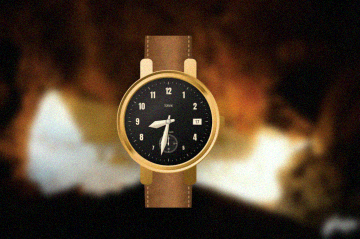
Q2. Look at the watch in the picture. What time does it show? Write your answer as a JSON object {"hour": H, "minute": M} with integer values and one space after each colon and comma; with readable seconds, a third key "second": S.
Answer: {"hour": 8, "minute": 32}
